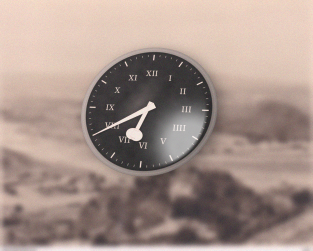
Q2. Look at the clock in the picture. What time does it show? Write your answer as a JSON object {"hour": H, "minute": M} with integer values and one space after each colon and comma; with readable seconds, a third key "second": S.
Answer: {"hour": 6, "minute": 40}
